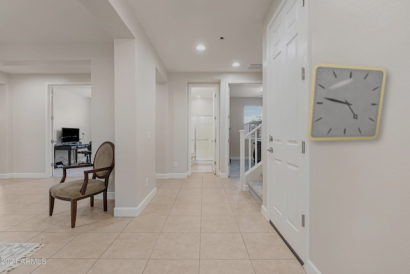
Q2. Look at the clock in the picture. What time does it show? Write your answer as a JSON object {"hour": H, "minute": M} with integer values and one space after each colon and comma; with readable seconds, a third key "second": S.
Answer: {"hour": 4, "minute": 47}
